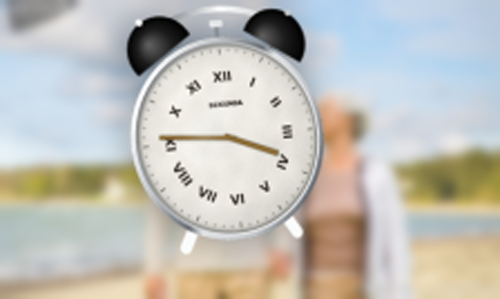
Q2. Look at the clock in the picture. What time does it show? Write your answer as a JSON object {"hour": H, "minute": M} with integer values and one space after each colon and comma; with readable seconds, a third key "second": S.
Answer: {"hour": 3, "minute": 46}
